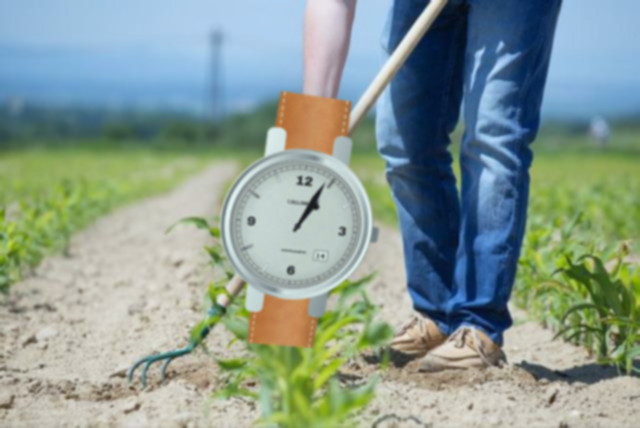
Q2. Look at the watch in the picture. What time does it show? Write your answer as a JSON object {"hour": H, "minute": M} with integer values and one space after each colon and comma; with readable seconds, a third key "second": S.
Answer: {"hour": 1, "minute": 4}
